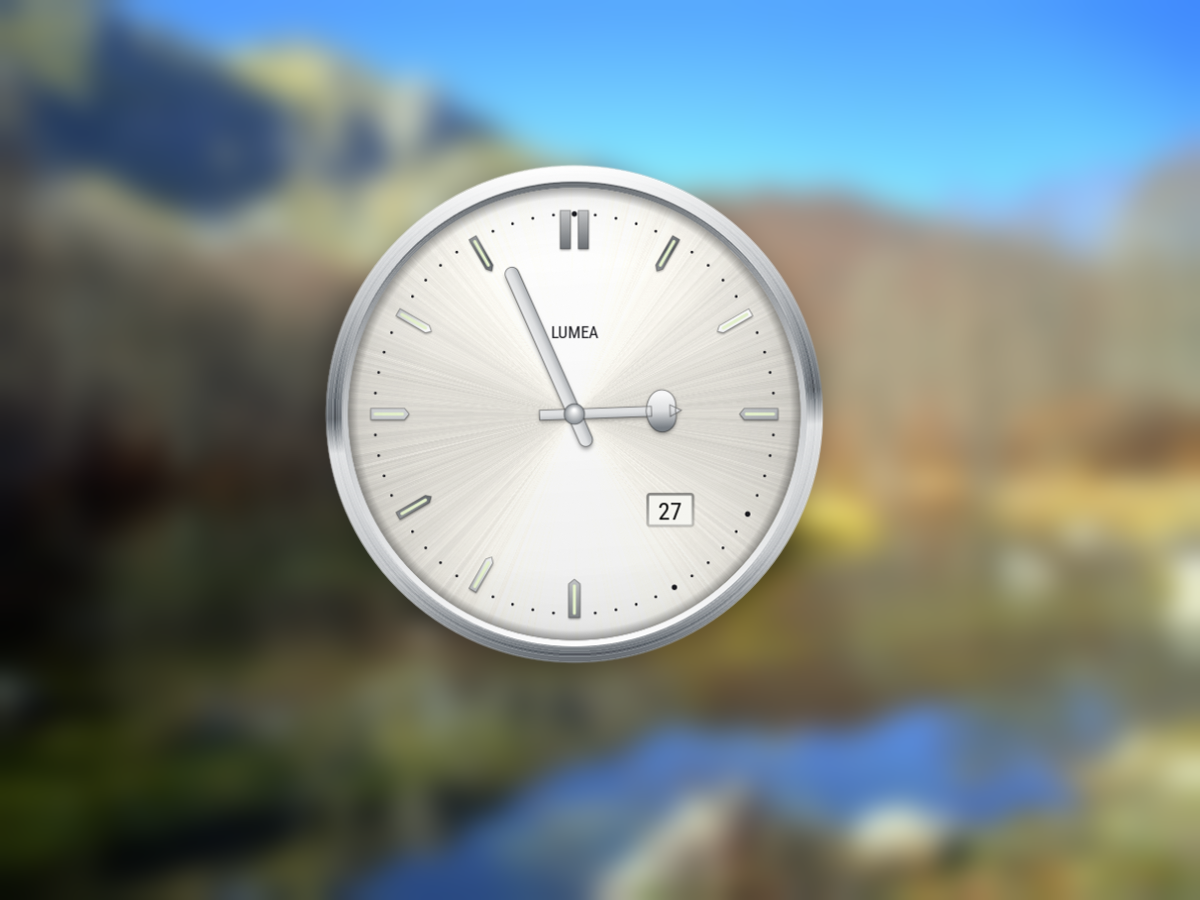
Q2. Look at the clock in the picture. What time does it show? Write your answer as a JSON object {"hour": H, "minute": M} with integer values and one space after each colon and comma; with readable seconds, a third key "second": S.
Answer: {"hour": 2, "minute": 56}
